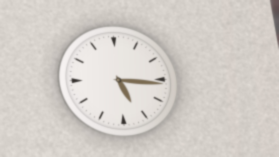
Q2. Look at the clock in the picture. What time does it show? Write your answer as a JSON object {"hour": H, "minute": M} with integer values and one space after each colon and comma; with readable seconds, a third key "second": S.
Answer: {"hour": 5, "minute": 16}
